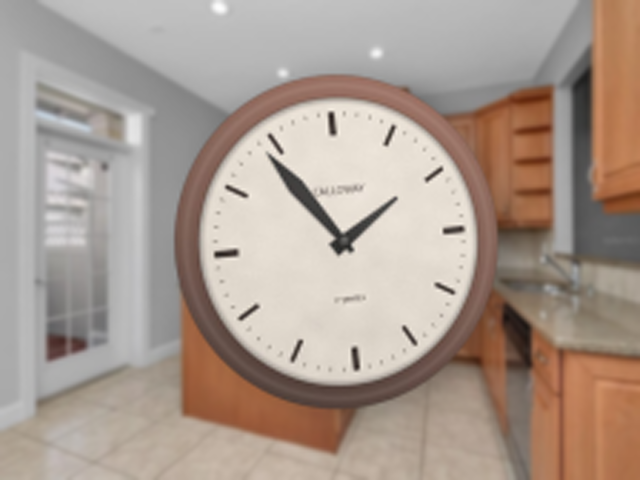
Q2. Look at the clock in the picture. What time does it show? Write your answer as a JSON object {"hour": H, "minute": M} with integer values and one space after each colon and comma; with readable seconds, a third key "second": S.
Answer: {"hour": 1, "minute": 54}
